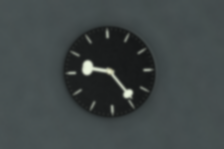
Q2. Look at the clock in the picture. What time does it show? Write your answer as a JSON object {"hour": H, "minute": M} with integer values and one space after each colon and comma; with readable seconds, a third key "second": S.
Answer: {"hour": 9, "minute": 24}
